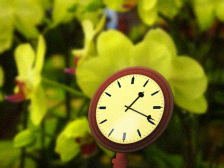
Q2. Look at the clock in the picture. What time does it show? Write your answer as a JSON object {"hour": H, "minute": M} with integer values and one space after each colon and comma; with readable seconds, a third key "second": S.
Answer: {"hour": 1, "minute": 19}
